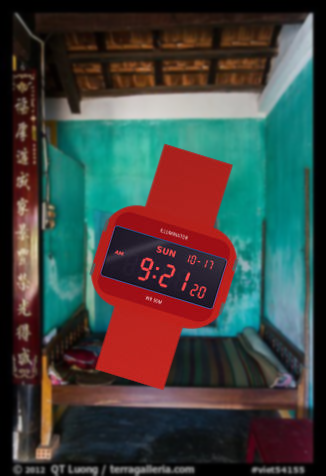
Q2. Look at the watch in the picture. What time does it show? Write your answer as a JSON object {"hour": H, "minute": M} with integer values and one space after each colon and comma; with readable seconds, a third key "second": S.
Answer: {"hour": 9, "minute": 21, "second": 20}
